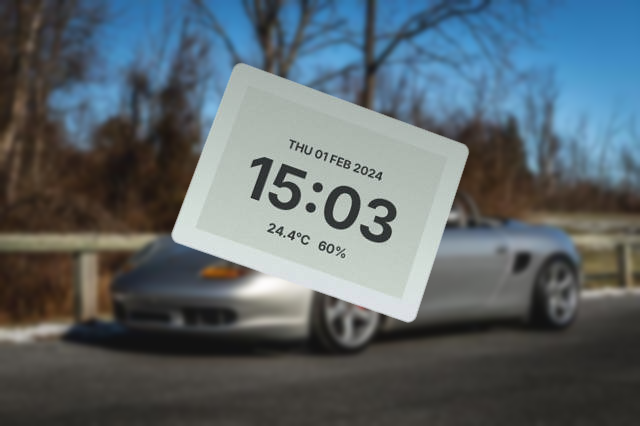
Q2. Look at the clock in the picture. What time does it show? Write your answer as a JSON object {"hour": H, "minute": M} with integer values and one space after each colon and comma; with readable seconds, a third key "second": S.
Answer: {"hour": 15, "minute": 3}
